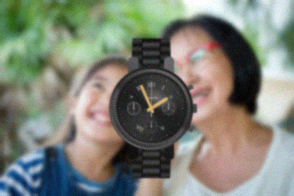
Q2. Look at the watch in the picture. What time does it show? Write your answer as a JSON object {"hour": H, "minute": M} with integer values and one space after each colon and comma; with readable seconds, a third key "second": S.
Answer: {"hour": 1, "minute": 56}
